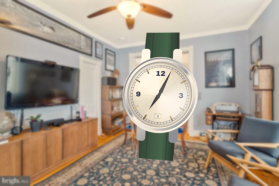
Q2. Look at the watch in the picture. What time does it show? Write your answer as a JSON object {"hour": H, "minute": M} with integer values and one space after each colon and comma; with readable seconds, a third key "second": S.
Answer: {"hour": 7, "minute": 4}
